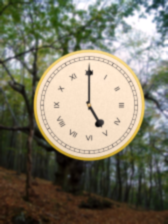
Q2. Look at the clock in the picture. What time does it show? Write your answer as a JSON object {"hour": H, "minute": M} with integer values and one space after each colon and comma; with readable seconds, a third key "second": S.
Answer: {"hour": 5, "minute": 0}
